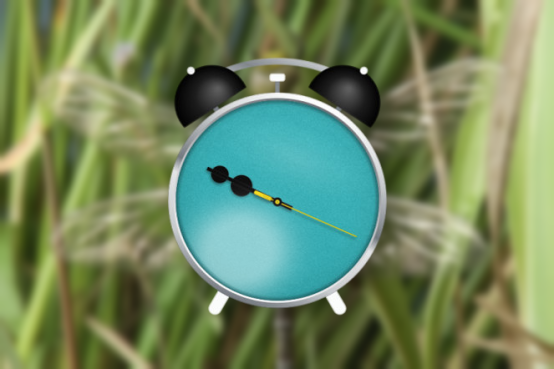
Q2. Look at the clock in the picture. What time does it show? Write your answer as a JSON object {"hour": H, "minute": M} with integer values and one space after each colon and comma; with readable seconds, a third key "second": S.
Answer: {"hour": 9, "minute": 49, "second": 19}
